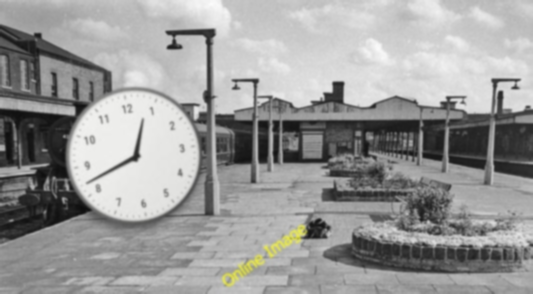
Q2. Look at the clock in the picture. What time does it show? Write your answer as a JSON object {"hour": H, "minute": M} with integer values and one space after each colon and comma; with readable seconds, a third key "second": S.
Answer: {"hour": 12, "minute": 42}
